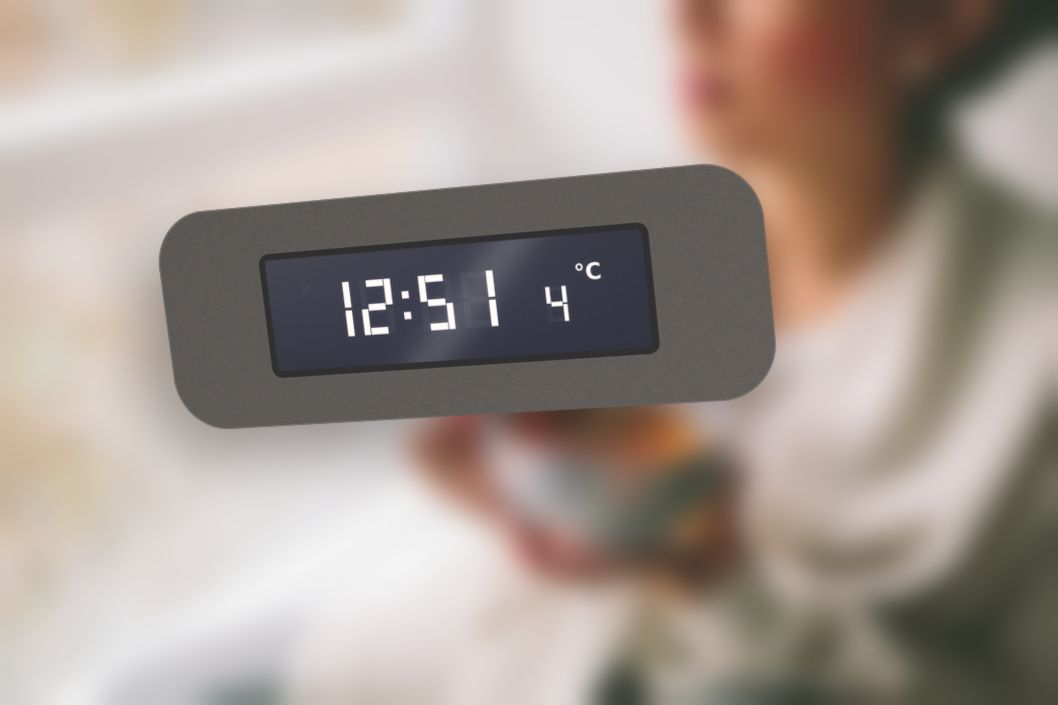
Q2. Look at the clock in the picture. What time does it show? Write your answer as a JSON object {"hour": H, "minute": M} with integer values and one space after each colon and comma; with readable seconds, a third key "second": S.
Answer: {"hour": 12, "minute": 51}
